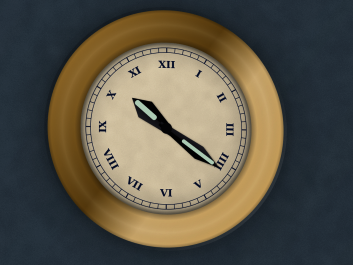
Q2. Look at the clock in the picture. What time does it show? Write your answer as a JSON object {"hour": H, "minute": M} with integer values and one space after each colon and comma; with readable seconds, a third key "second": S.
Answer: {"hour": 10, "minute": 21}
